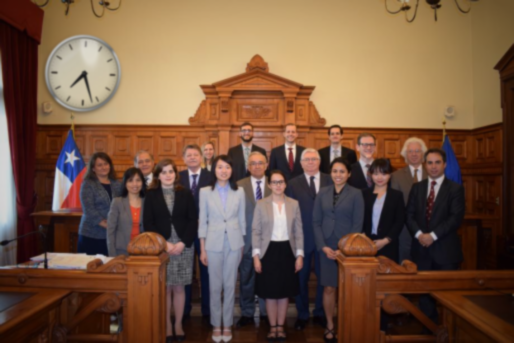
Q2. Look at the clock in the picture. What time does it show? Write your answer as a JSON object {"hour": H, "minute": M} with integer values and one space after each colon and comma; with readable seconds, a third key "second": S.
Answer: {"hour": 7, "minute": 27}
